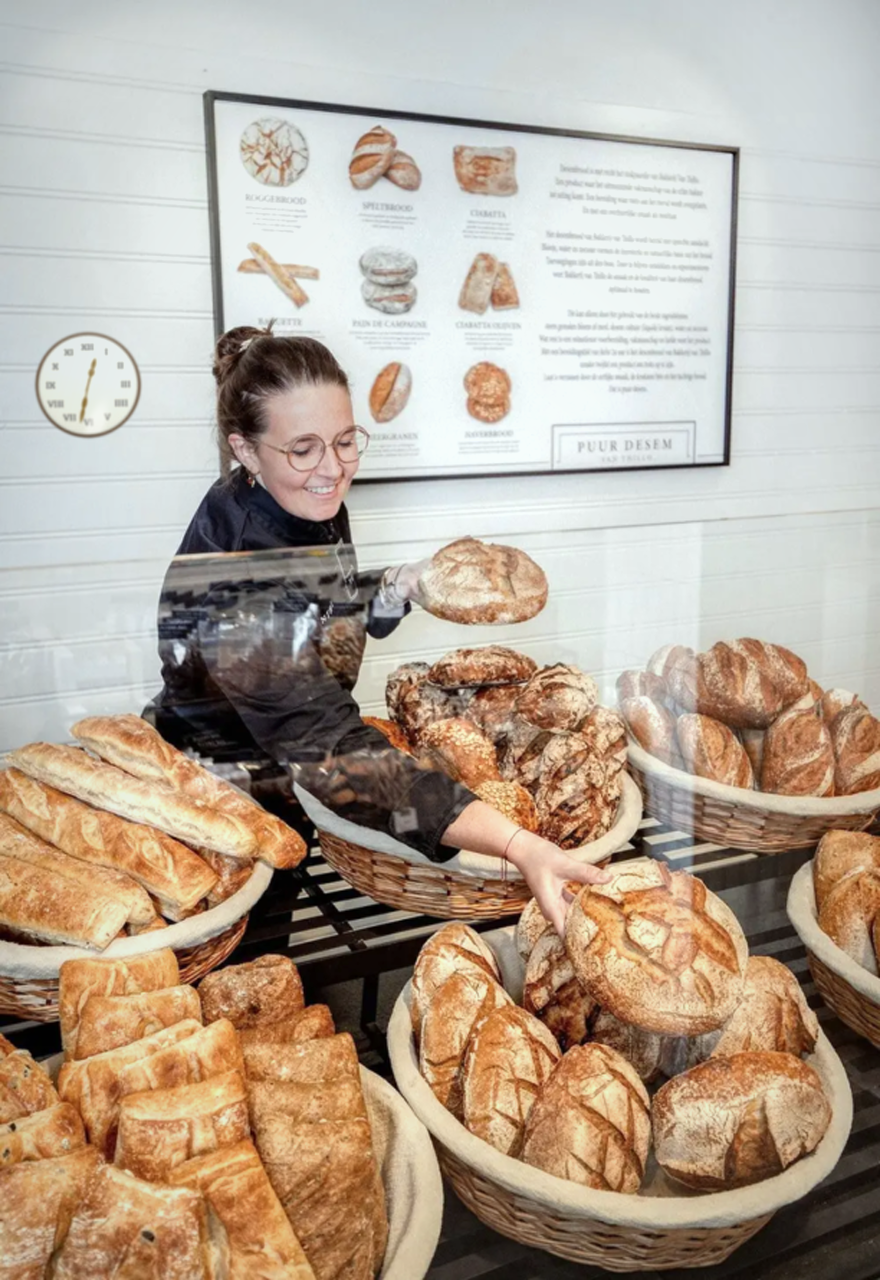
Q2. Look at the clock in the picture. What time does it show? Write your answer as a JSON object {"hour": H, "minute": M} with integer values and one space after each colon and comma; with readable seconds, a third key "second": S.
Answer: {"hour": 12, "minute": 32}
